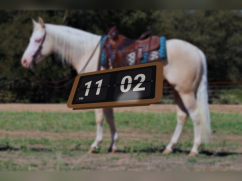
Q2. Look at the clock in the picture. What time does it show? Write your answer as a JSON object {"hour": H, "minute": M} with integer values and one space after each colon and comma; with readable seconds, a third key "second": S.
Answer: {"hour": 11, "minute": 2}
